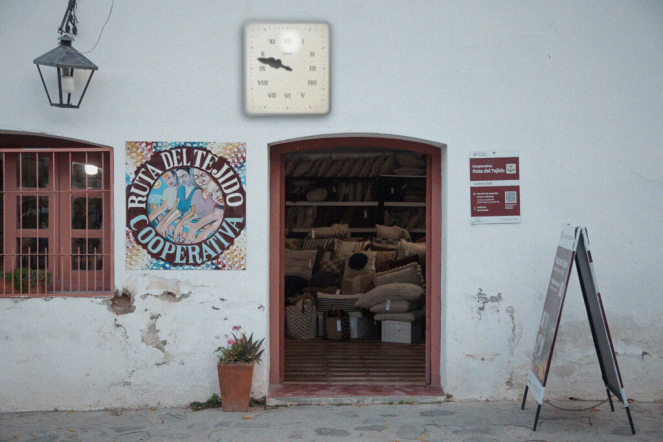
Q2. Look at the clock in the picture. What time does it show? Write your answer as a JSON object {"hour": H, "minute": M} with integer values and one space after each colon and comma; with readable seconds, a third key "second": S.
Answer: {"hour": 9, "minute": 48}
